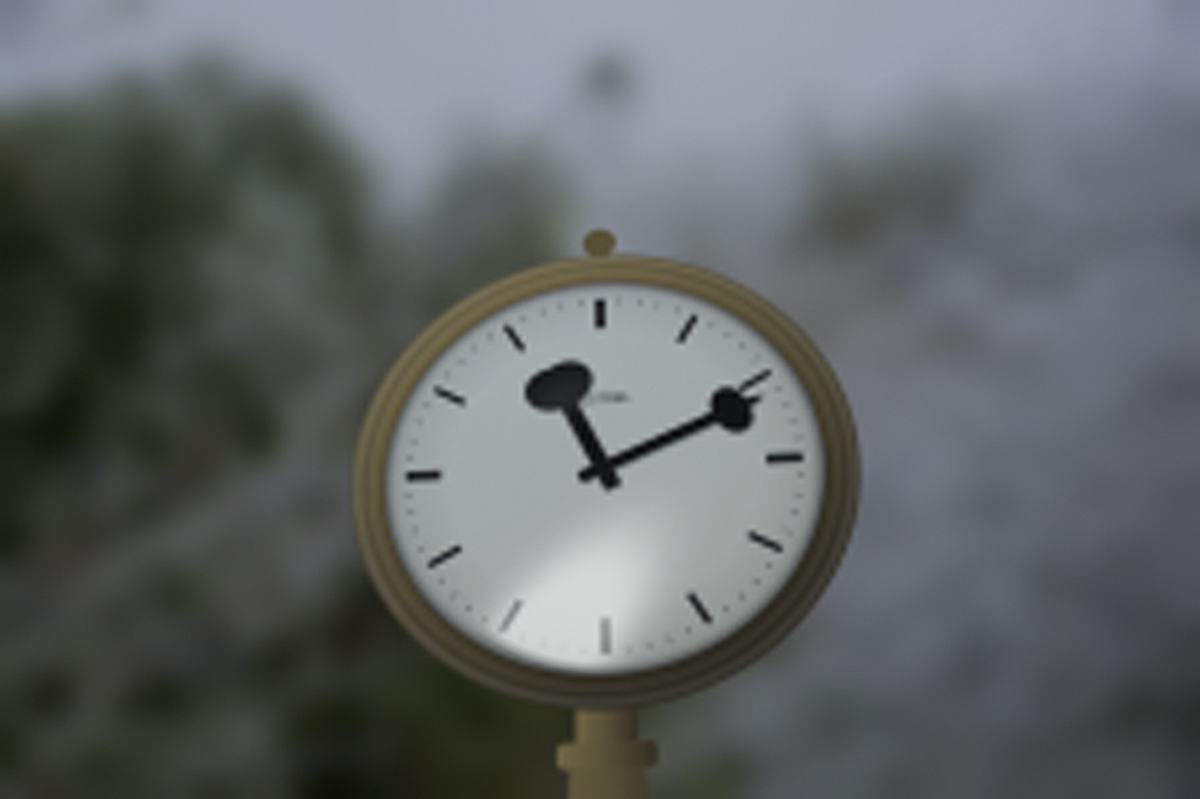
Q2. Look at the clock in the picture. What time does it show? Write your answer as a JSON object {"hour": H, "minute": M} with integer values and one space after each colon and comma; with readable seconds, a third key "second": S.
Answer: {"hour": 11, "minute": 11}
